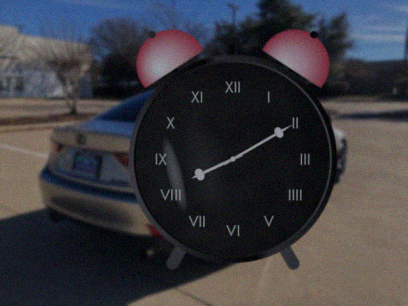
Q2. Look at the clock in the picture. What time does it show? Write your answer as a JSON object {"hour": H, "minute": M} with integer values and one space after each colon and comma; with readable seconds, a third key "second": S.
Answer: {"hour": 8, "minute": 10}
